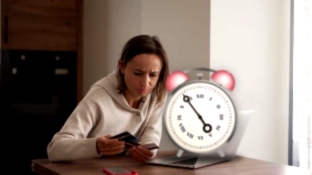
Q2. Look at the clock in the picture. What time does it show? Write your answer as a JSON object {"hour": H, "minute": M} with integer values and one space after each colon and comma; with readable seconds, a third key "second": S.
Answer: {"hour": 4, "minute": 54}
